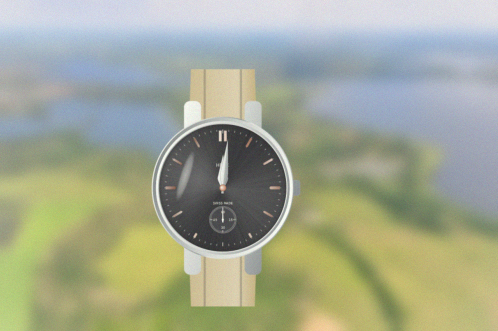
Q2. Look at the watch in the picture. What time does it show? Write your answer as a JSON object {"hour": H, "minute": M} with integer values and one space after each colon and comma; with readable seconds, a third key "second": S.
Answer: {"hour": 12, "minute": 1}
